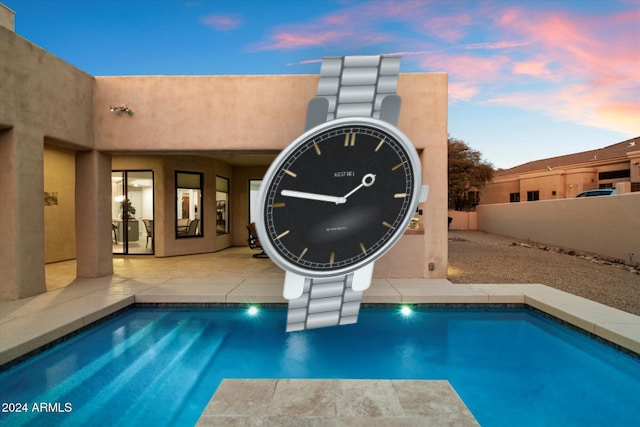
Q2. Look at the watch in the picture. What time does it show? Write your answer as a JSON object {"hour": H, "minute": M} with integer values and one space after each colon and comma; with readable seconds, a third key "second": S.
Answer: {"hour": 1, "minute": 47}
